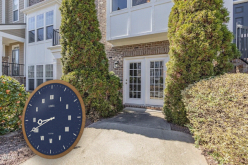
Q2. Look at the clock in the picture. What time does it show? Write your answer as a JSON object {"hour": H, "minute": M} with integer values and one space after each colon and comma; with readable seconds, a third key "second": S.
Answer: {"hour": 8, "minute": 41}
